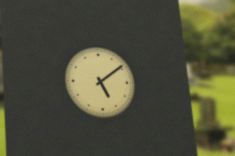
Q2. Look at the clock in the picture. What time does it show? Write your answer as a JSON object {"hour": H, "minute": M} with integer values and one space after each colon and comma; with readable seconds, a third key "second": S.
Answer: {"hour": 5, "minute": 9}
